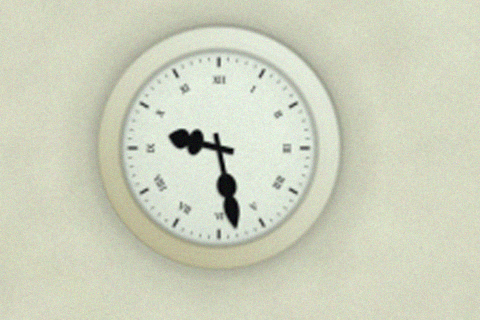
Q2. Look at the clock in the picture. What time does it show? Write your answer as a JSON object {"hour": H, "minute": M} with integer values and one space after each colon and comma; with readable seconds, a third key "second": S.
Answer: {"hour": 9, "minute": 28}
